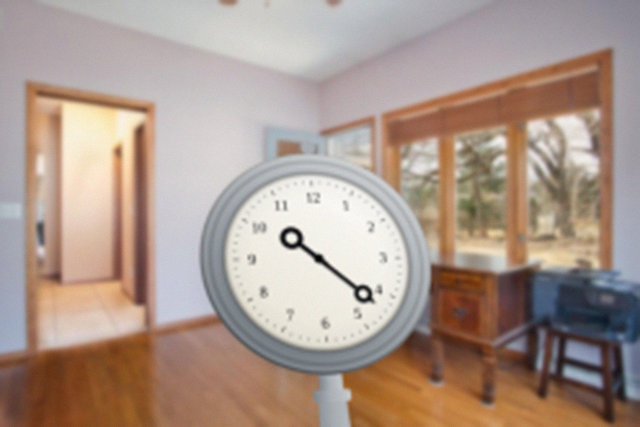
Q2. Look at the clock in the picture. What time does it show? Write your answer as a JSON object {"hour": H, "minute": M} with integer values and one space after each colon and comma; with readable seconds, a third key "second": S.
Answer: {"hour": 10, "minute": 22}
